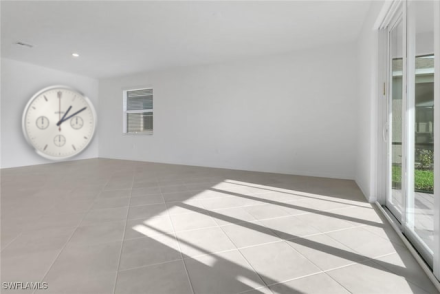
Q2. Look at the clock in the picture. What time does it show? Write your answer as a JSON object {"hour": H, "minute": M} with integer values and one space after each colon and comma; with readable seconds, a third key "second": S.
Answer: {"hour": 1, "minute": 10}
